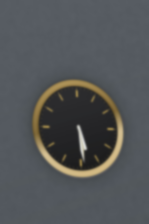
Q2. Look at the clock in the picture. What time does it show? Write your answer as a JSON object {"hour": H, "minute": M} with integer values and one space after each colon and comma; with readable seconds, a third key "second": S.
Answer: {"hour": 5, "minute": 29}
